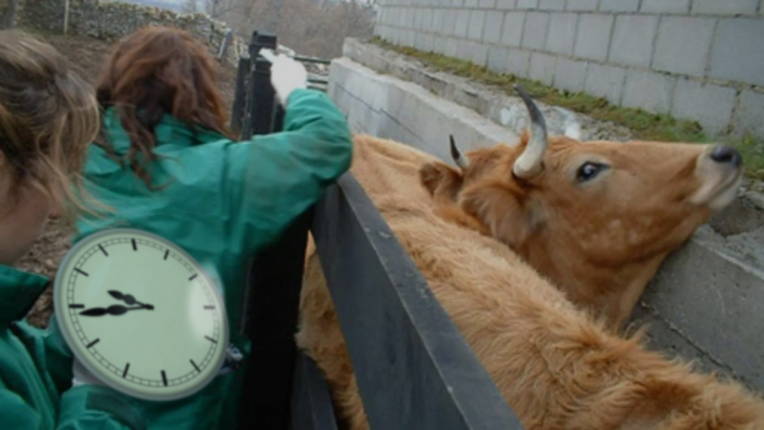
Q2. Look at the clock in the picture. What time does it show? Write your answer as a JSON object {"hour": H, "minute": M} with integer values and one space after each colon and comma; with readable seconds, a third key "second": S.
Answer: {"hour": 9, "minute": 44}
